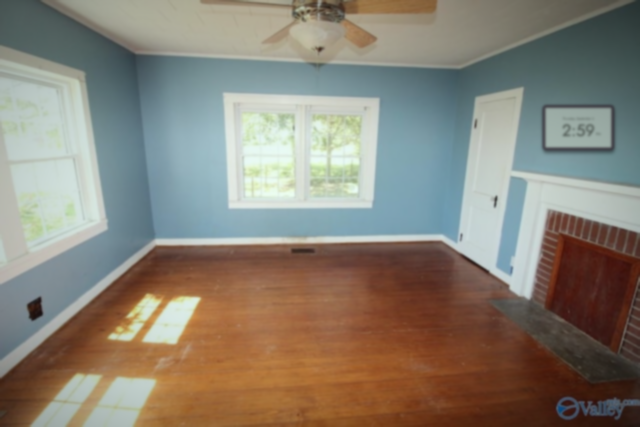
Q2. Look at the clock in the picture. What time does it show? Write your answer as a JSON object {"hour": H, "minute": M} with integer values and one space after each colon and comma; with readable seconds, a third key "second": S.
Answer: {"hour": 2, "minute": 59}
